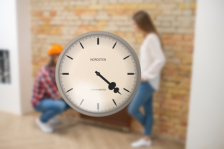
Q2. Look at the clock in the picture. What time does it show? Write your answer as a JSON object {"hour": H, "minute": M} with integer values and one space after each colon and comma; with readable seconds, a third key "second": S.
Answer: {"hour": 4, "minute": 22}
